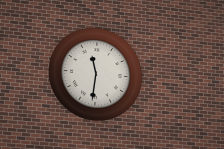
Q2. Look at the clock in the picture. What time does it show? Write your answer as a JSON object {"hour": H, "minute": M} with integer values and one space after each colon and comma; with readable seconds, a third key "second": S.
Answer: {"hour": 11, "minute": 31}
